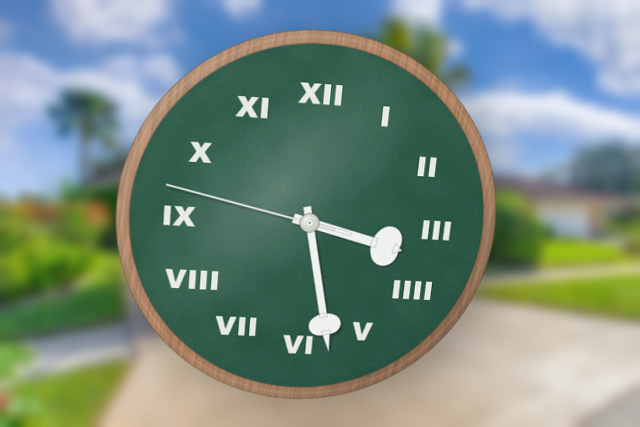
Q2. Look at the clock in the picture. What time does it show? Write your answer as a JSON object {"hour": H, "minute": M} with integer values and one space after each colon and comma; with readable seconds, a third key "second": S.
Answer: {"hour": 3, "minute": 27, "second": 47}
